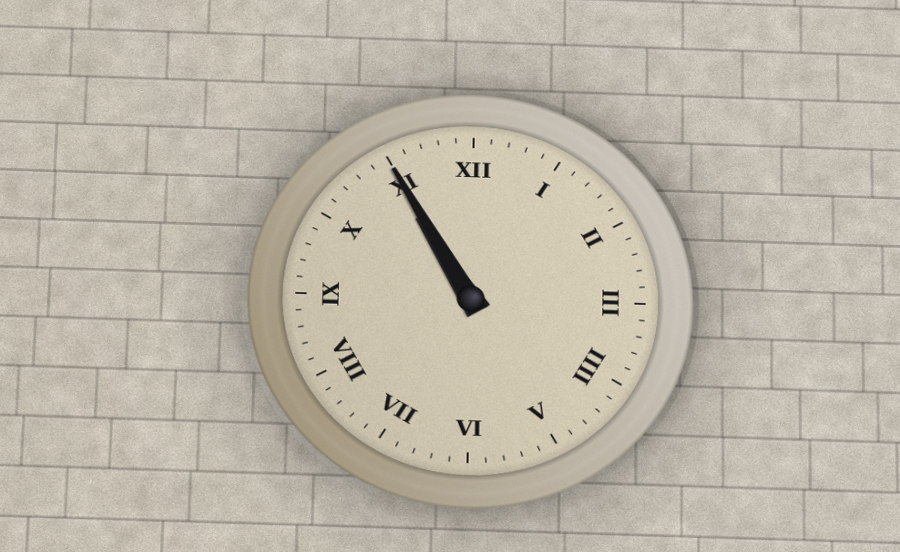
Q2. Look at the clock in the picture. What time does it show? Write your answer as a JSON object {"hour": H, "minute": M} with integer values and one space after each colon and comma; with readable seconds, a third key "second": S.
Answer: {"hour": 10, "minute": 55}
